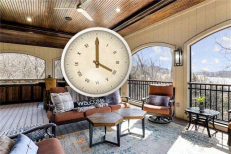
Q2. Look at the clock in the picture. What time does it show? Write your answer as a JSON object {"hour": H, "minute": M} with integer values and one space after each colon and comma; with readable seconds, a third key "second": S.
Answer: {"hour": 4, "minute": 0}
